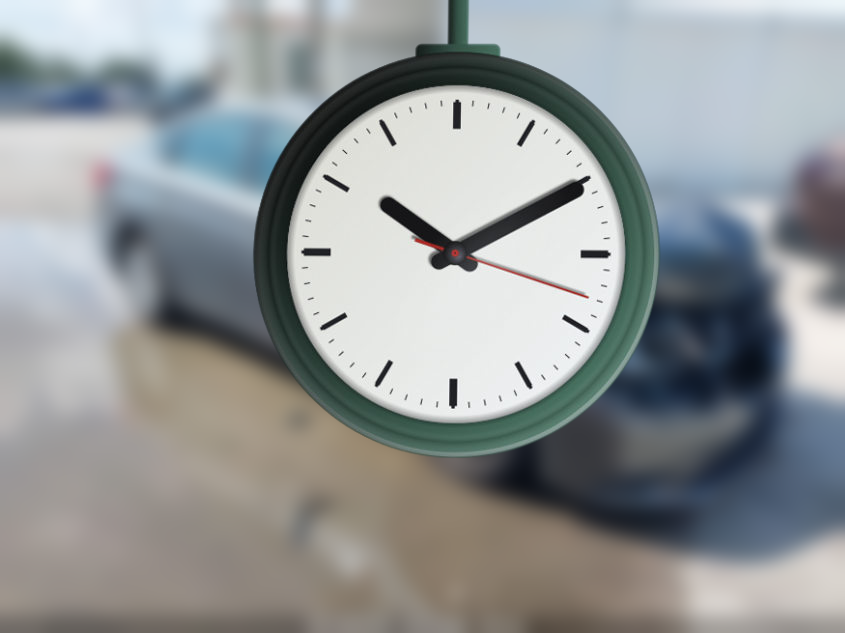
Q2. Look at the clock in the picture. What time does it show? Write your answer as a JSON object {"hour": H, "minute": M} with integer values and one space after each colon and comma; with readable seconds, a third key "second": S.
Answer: {"hour": 10, "minute": 10, "second": 18}
